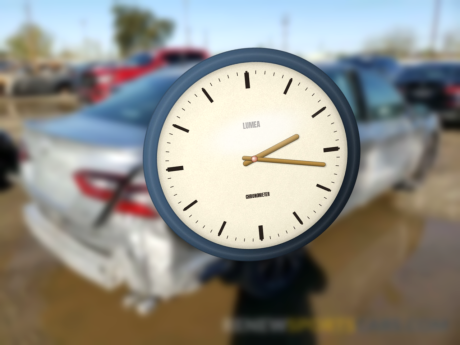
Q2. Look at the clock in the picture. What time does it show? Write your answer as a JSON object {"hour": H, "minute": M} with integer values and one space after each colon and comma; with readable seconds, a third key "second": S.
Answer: {"hour": 2, "minute": 17}
